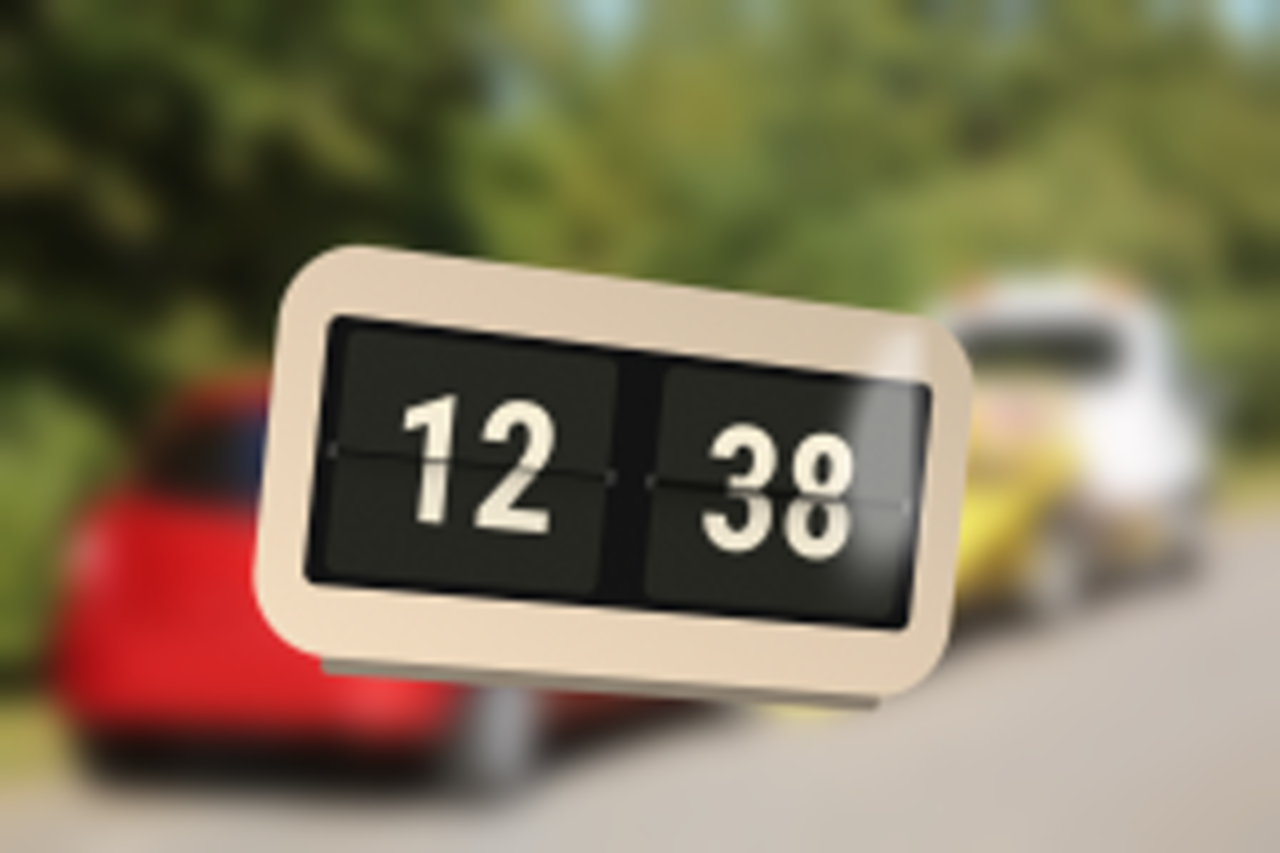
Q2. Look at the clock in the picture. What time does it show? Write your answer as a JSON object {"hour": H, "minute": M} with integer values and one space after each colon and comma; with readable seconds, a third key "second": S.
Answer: {"hour": 12, "minute": 38}
